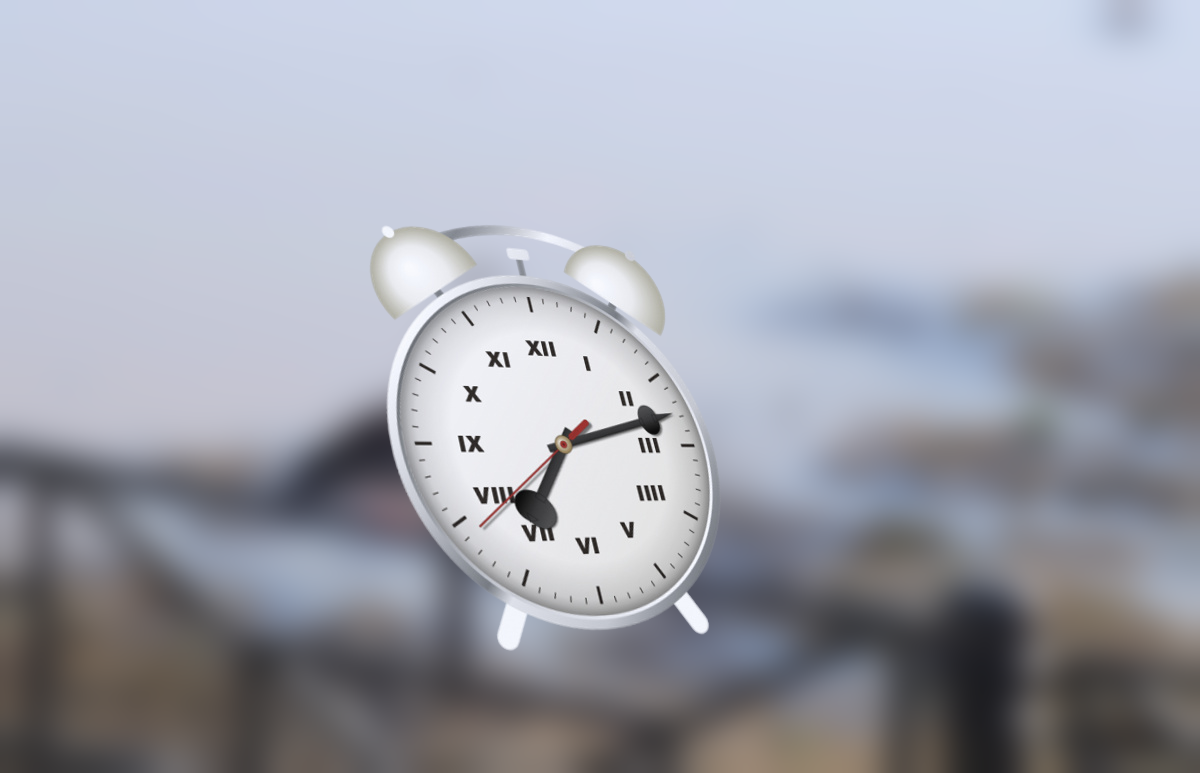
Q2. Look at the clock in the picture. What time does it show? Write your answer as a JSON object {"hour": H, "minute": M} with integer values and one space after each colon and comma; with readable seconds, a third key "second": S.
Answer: {"hour": 7, "minute": 12, "second": 39}
